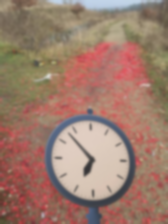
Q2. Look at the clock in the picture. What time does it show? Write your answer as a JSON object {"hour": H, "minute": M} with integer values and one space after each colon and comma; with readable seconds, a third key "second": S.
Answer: {"hour": 6, "minute": 53}
